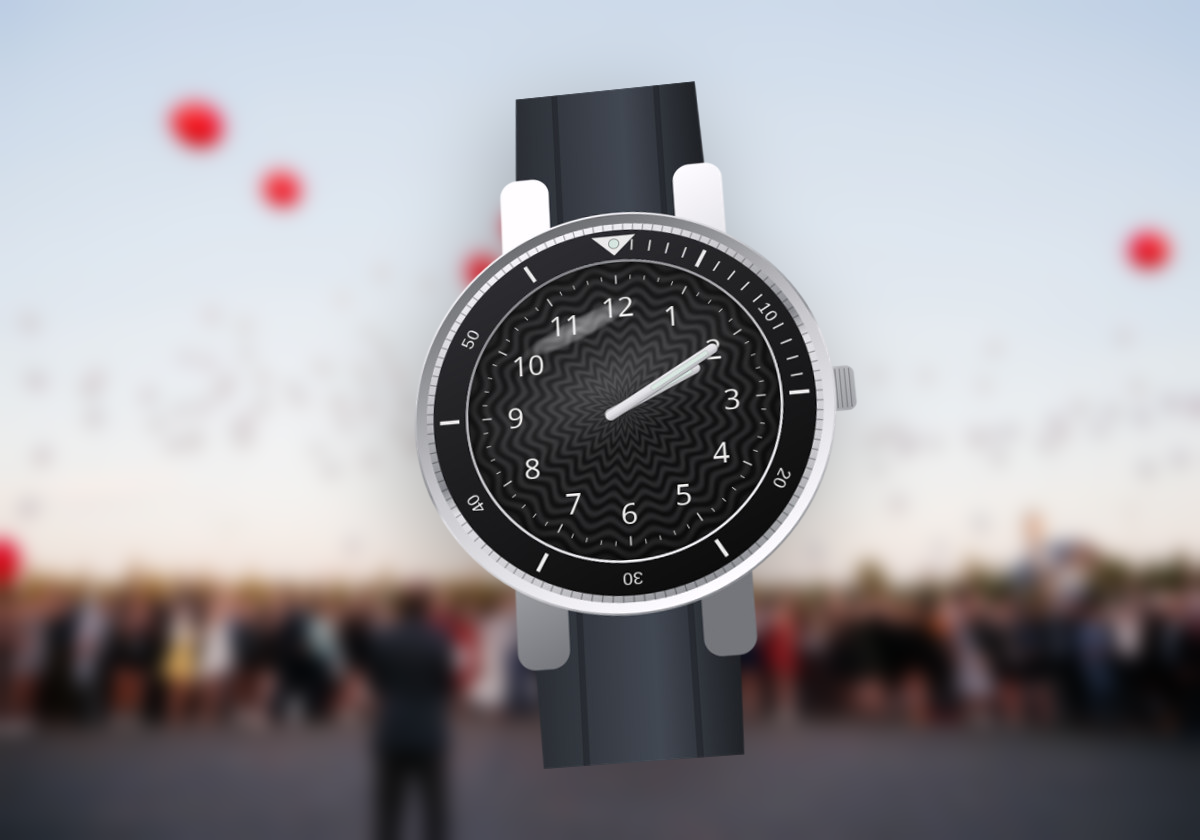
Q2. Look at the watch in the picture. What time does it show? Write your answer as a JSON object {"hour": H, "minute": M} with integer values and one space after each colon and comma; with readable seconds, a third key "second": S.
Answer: {"hour": 2, "minute": 10}
